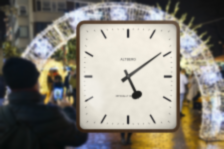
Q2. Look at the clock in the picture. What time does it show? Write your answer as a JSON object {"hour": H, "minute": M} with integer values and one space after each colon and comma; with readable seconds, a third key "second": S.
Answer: {"hour": 5, "minute": 9}
